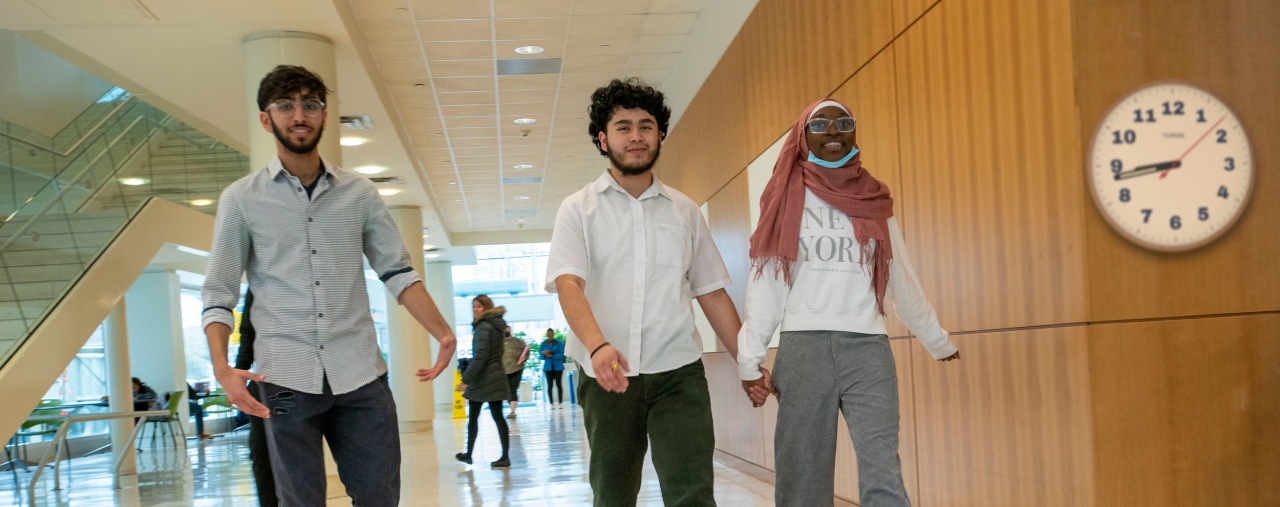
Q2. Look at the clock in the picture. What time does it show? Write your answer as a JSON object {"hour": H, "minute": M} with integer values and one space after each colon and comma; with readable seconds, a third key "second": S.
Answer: {"hour": 8, "minute": 43, "second": 8}
